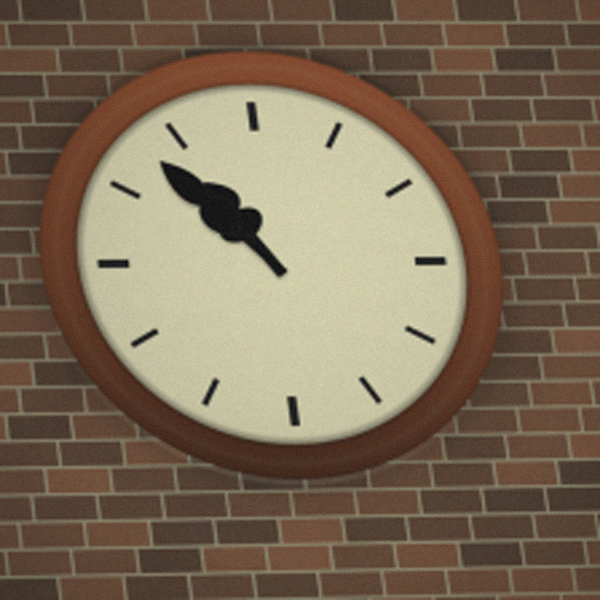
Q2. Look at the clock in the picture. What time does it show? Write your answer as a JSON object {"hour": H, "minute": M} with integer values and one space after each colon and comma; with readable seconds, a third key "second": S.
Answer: {"hour": 10, "minute": 53}
